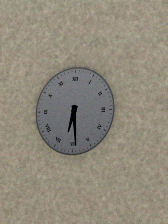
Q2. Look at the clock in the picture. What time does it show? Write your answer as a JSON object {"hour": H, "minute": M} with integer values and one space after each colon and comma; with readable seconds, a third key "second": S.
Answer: {"hour": 6, "minute": 29}
